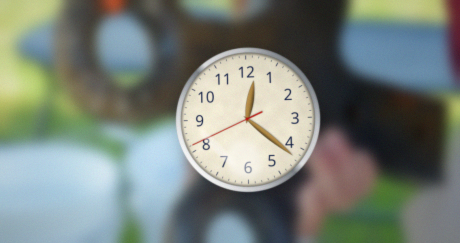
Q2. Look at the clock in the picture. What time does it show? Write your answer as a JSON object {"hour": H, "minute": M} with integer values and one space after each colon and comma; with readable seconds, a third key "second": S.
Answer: {"hour": 12, "minute": 21, "second": 41}
